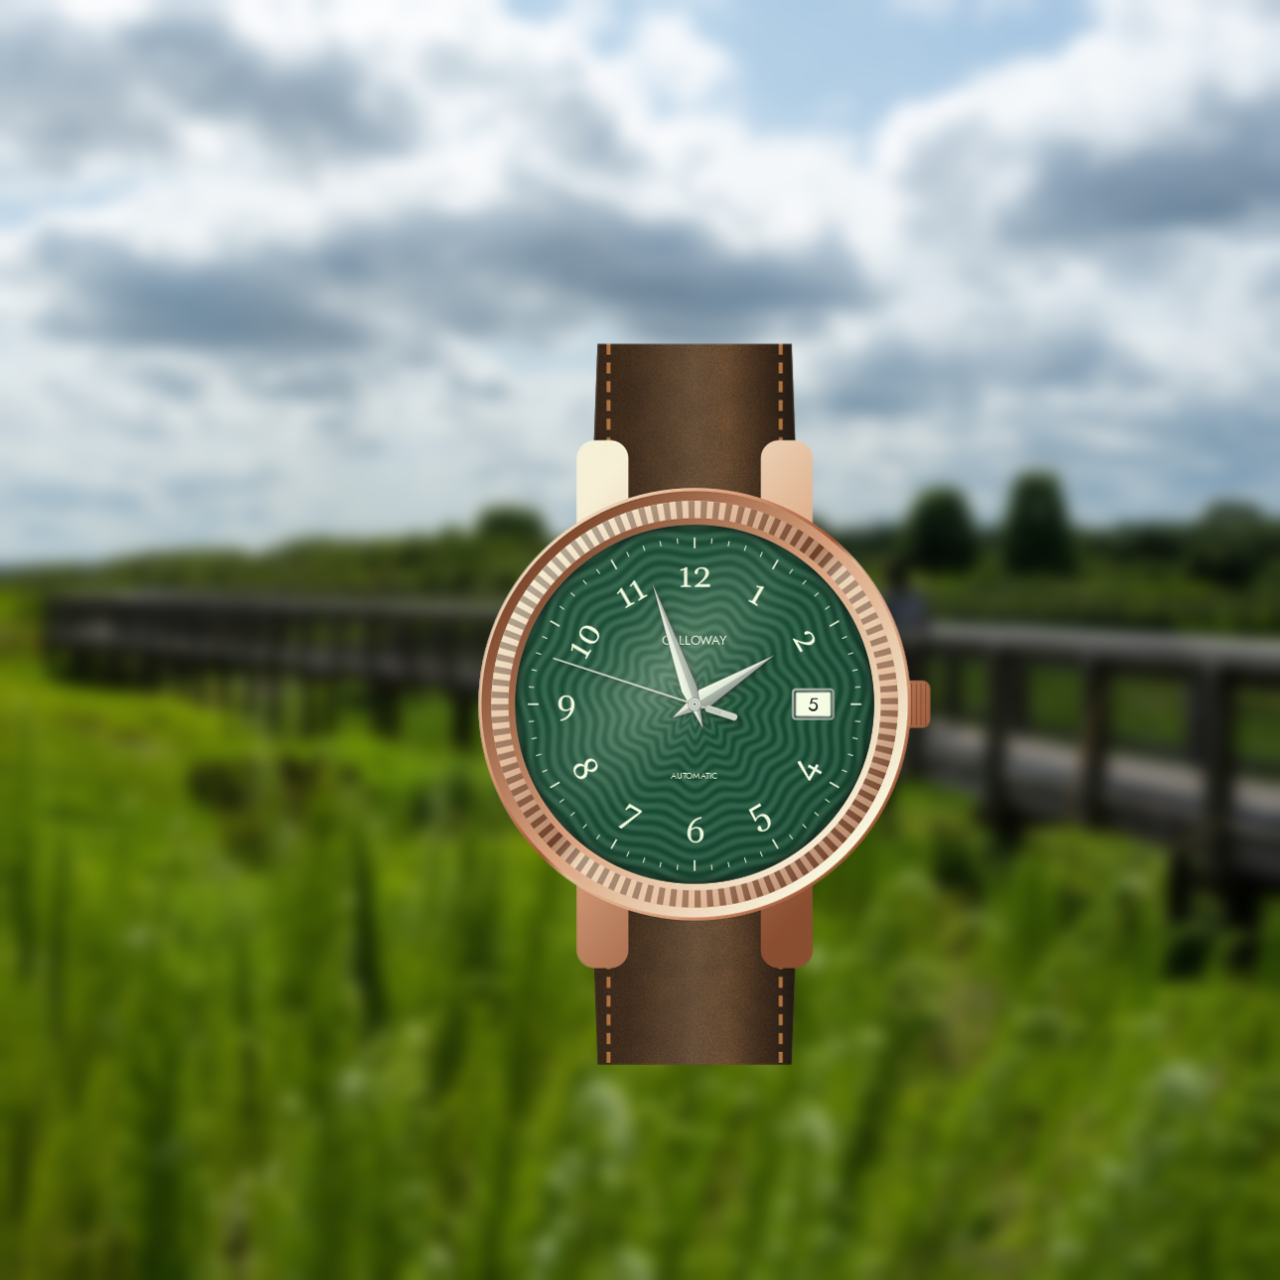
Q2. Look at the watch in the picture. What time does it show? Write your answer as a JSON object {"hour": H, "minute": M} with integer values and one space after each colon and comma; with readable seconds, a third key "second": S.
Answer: {"hour": 1, "minute": 56, "second": 48}
